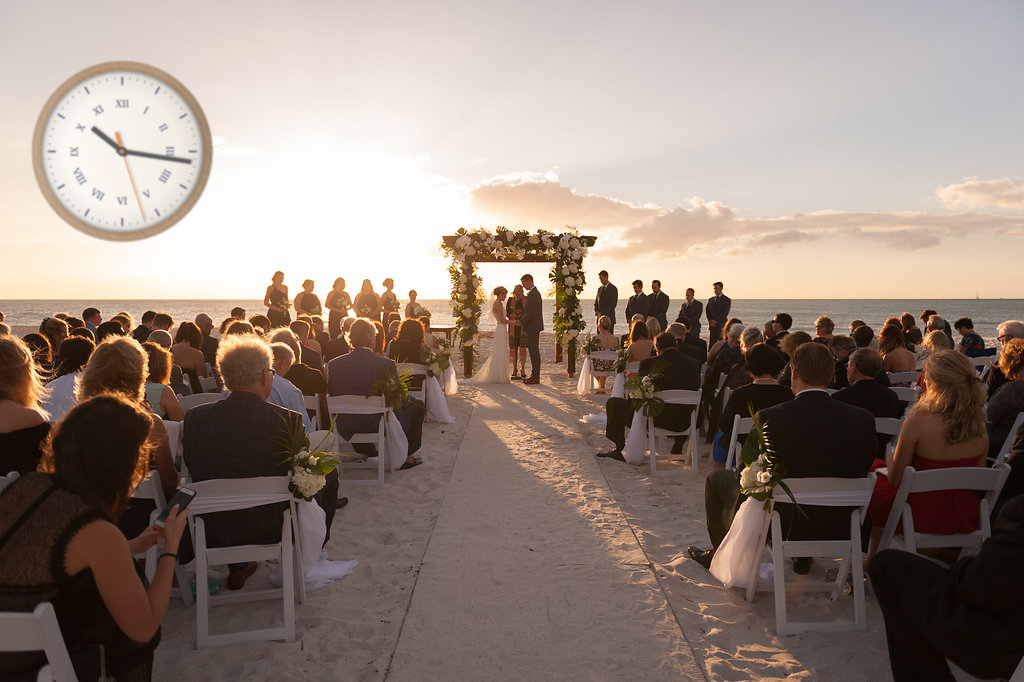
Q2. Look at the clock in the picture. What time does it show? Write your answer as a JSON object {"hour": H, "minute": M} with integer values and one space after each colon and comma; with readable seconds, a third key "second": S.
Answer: {"hour": 10, "minute": 16, "second": 27}
